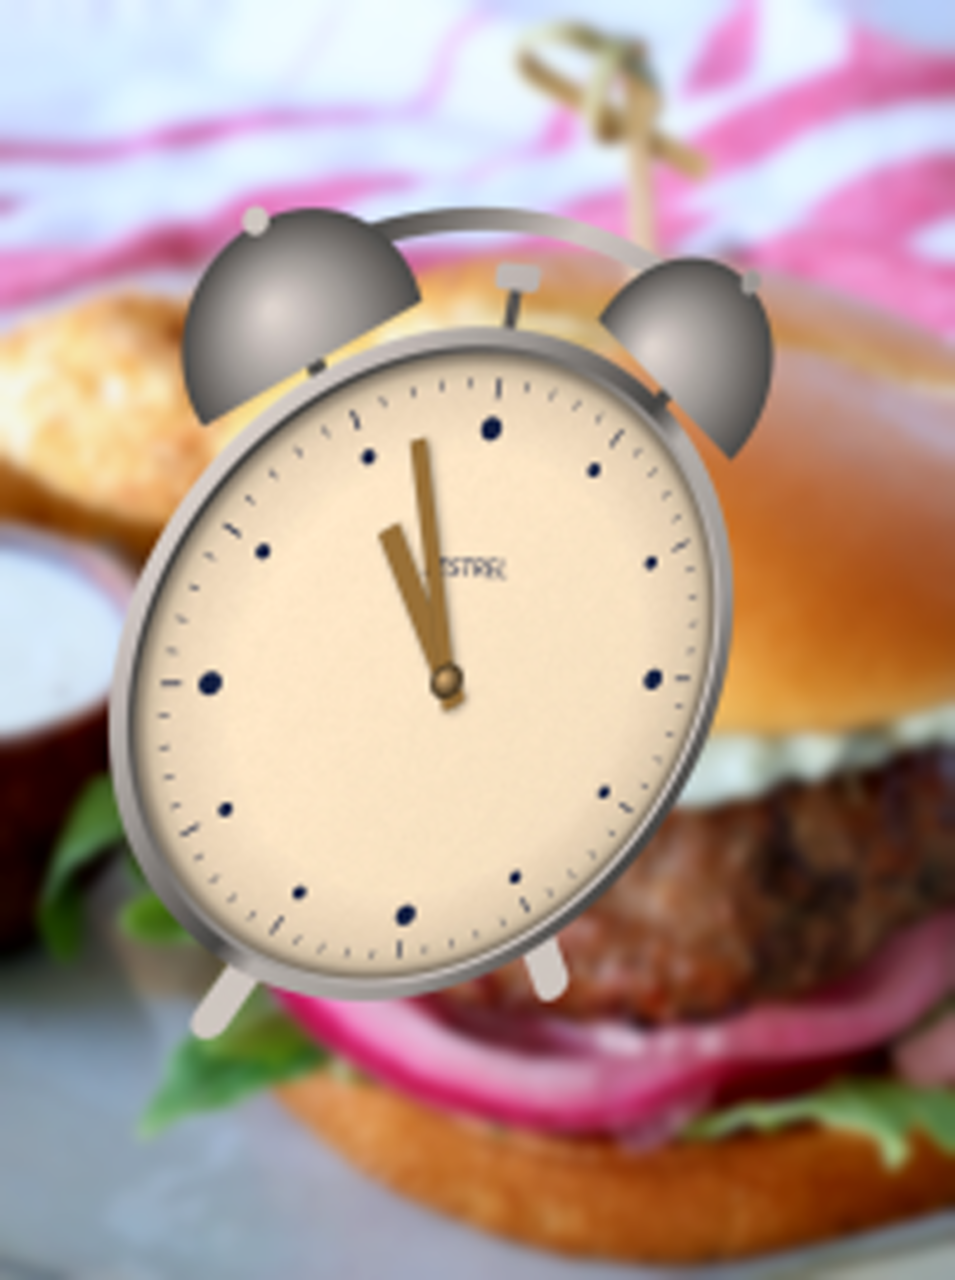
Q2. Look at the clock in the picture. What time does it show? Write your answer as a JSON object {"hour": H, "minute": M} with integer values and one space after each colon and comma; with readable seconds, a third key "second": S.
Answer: {"hour": 10, "minute": 57}
